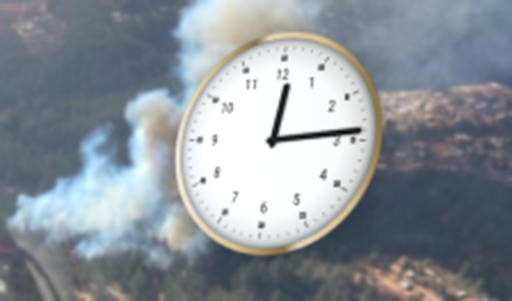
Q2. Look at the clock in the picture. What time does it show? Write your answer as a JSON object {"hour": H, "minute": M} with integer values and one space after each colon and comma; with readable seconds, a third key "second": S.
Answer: {"hour": 12, "minute": 14}
